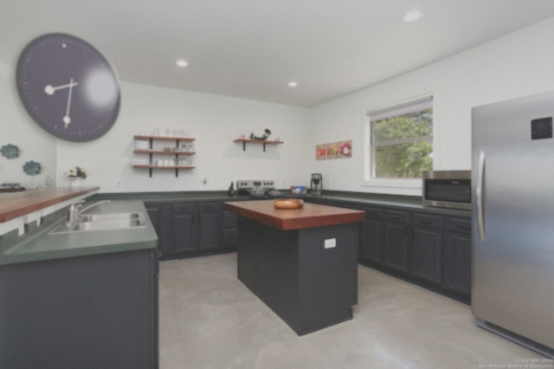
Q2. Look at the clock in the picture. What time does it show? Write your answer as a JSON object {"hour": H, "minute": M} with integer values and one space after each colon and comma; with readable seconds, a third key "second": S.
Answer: {"hour": 8, "minute": 33}
